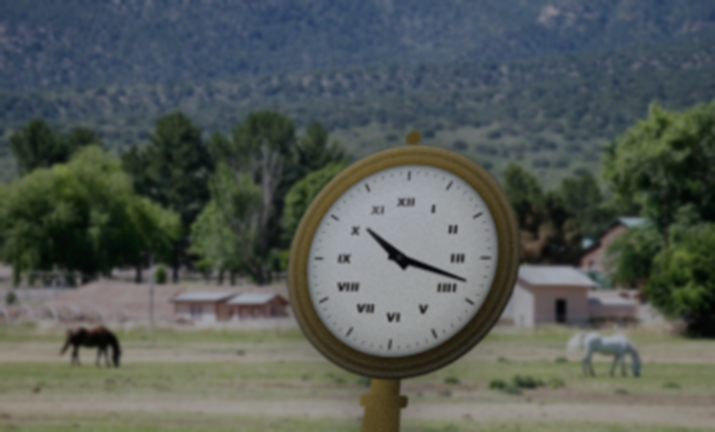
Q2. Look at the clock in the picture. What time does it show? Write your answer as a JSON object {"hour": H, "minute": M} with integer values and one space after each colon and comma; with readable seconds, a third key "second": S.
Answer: {"hour": 10, "minute": 18}
